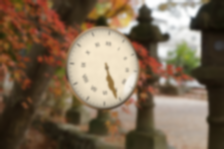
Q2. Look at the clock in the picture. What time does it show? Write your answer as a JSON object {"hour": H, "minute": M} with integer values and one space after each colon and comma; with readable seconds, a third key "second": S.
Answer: {"hour": 5, "minute": 26}
